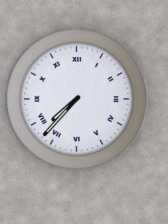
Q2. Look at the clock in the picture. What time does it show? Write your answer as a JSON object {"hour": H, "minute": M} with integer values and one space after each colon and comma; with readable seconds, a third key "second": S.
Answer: {"hour": 7, "minute": 37}
